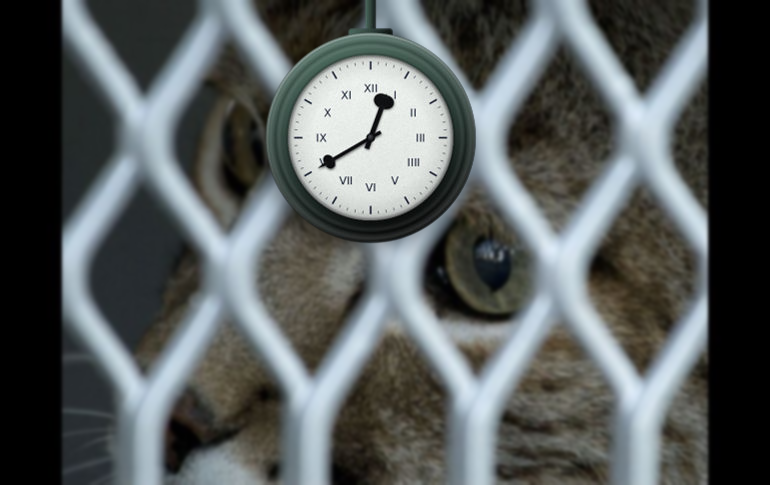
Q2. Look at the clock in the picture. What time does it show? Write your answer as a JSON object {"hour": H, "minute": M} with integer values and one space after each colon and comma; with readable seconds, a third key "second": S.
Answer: {"hour": 12, "minute": 40}
